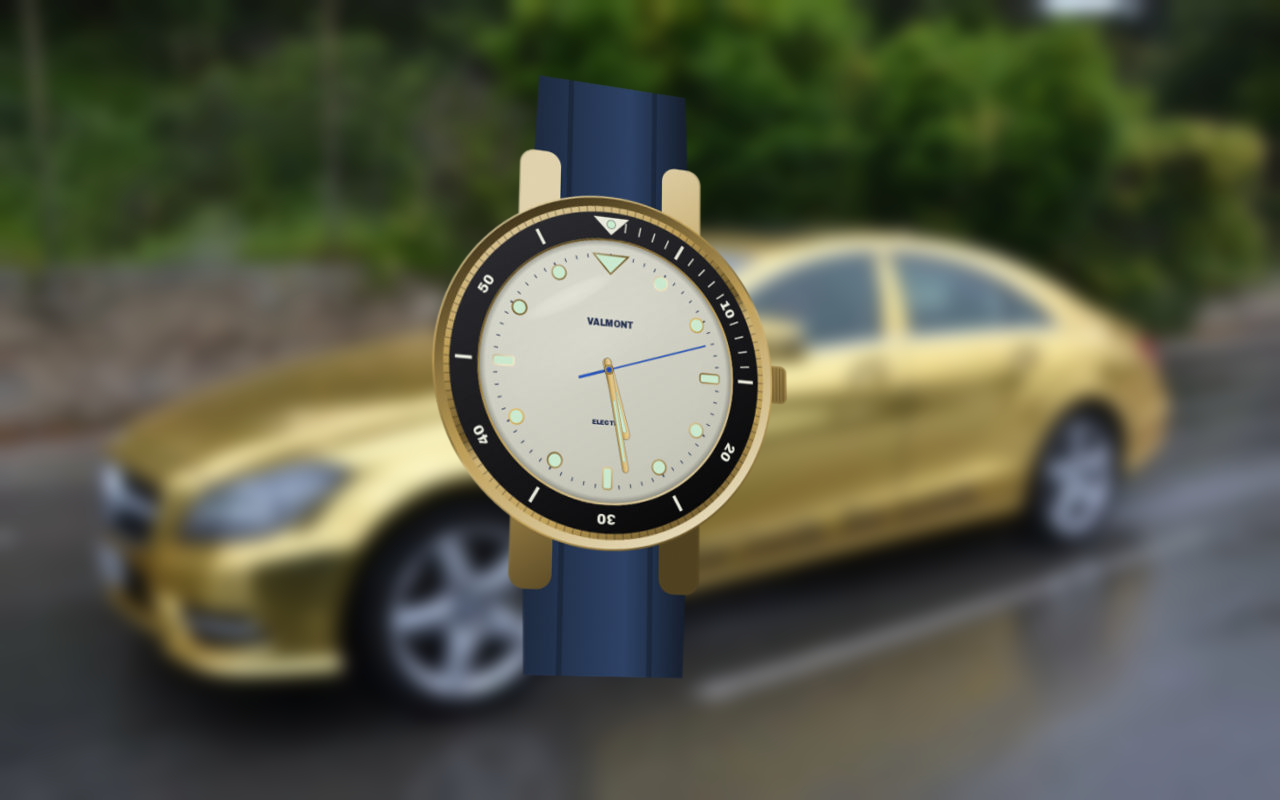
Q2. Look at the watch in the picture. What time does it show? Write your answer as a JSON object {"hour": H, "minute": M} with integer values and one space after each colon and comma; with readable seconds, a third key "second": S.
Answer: {"hour": 5, "minute": 28, "second": 12}
